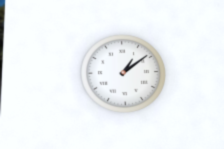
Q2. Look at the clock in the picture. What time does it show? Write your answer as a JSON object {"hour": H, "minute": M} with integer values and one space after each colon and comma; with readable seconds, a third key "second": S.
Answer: {"hour": 1, "minute": 9}
